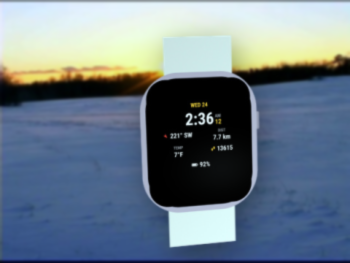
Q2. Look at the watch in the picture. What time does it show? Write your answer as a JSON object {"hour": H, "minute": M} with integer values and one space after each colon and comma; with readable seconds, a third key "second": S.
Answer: {"hour": 2, "minute": 36}
